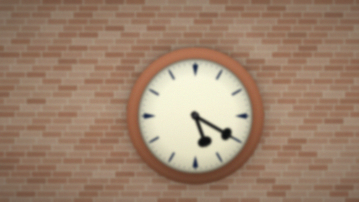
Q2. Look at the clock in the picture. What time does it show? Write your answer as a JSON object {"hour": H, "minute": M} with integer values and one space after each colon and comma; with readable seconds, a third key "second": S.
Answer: {"hour": 5, "minute": 20}
